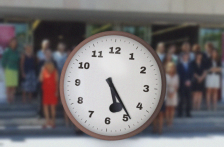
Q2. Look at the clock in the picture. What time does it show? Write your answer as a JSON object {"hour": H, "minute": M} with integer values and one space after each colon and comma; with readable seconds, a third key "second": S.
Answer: {"hour": 5, "minute": 24}
